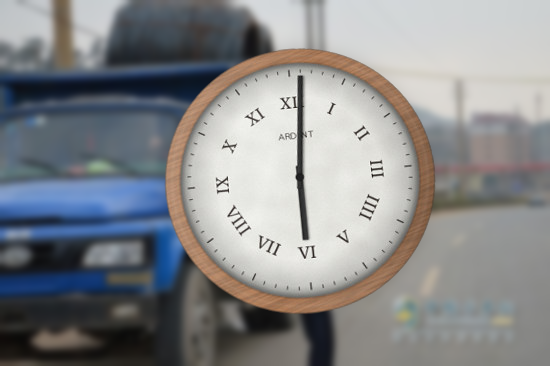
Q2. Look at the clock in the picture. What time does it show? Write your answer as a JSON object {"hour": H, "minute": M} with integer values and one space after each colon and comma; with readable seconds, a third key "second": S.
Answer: {"hour": 6, "minute": 1}
